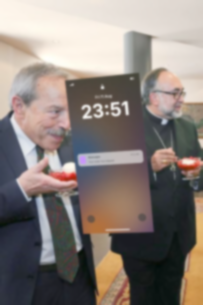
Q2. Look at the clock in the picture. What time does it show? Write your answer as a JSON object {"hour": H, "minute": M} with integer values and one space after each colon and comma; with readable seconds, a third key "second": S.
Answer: {"hour": 23, "minute": 51}
